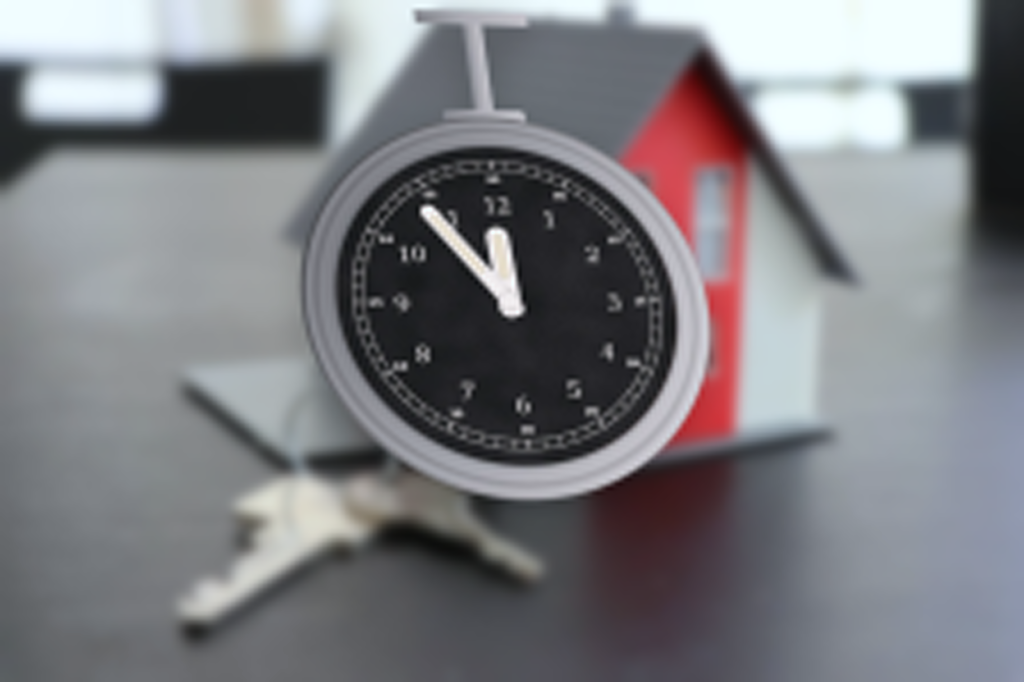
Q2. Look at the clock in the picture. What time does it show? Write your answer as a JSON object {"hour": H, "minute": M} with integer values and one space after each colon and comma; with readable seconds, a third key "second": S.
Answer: {"hour": 11, "minute": 54}
